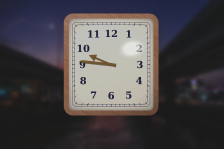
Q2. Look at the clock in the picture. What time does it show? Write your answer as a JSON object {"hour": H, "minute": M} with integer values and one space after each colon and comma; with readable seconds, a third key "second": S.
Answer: {"hour": 9, "minute": 46}
